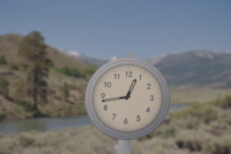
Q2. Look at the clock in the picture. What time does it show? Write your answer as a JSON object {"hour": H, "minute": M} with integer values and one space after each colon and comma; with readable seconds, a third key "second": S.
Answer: {"hour": 12, "minute": 43}
